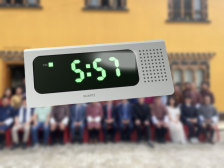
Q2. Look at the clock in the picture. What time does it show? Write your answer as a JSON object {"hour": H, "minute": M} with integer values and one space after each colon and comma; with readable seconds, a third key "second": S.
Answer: {"hour": 5, "minute": 57}
